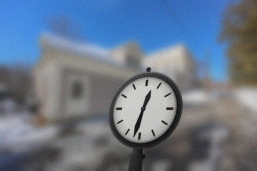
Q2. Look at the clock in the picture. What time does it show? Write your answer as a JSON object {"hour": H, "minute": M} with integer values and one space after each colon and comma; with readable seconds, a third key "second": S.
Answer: {"hour": 12, "minute": 32}
